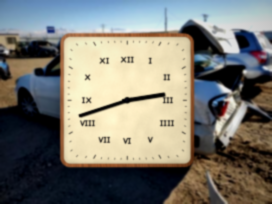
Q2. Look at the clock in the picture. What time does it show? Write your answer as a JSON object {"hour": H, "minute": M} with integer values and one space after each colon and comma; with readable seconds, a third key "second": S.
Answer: {"hour": 2, "minute": 42}
